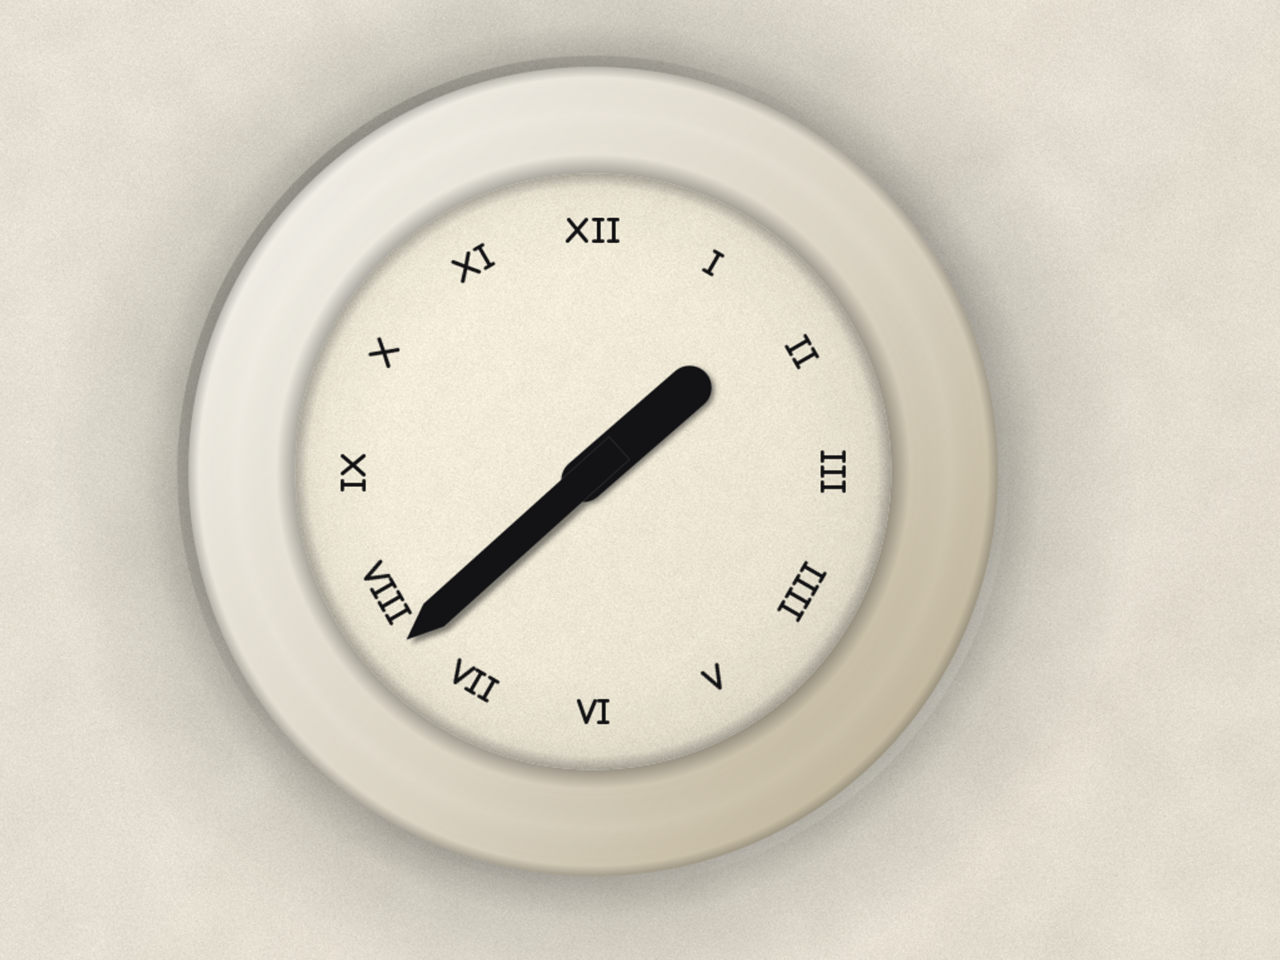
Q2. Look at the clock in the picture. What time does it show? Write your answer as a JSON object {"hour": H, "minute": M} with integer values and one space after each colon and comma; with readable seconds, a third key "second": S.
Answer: {"hour": 1, "minute": 38}
